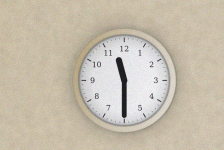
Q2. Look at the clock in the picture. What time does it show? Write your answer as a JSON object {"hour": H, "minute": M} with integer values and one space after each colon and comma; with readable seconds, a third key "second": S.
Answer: {"hour": 11, "minute": 30}
